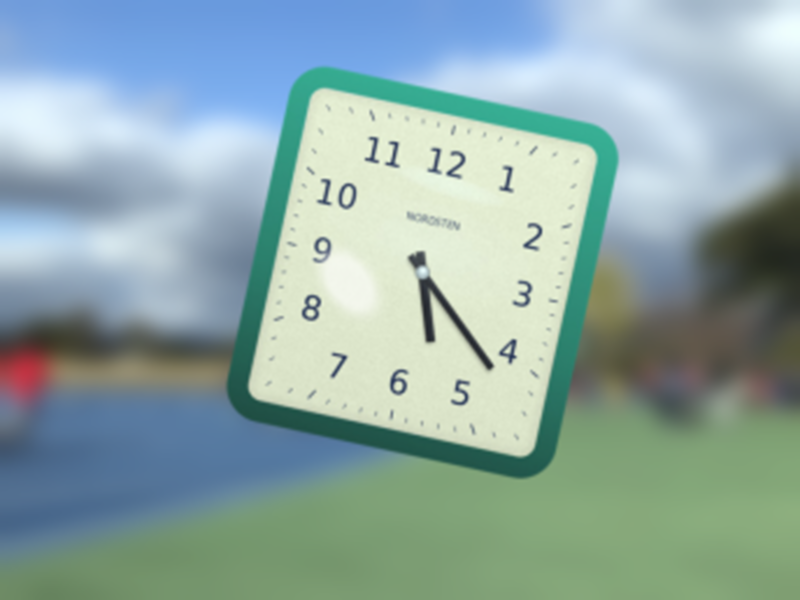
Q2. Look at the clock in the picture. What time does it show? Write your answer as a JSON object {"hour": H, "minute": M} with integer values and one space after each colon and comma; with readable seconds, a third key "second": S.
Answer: {"hour": 5, "minute": 22}
